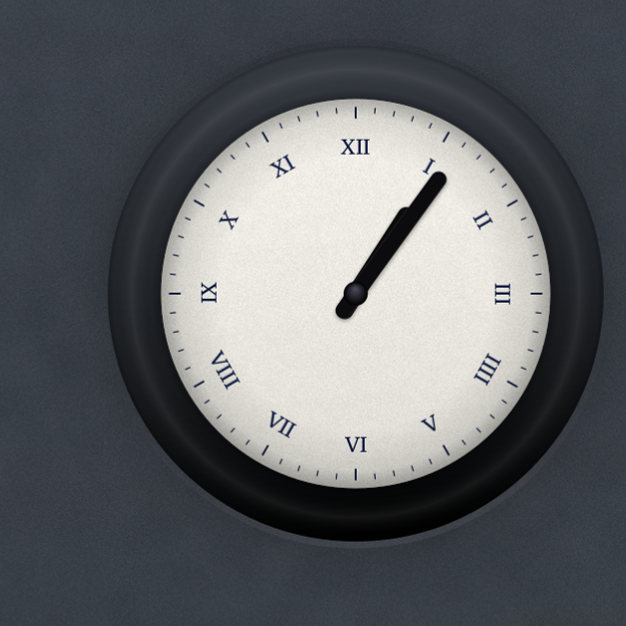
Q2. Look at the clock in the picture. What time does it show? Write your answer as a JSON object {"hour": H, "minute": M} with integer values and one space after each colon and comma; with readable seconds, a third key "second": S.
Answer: {"hour": 1, "minute": 6}
